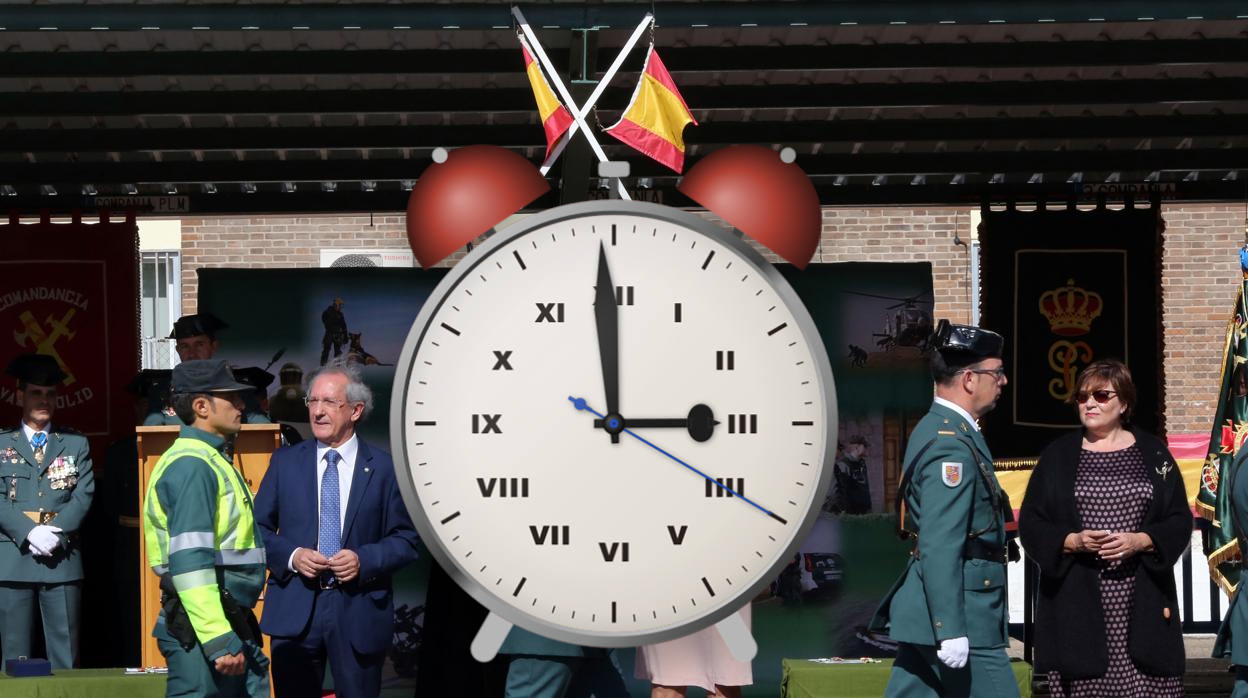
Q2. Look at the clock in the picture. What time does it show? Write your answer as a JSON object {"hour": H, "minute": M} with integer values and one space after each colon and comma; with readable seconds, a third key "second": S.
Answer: {"hour": 2, "minute": 59, "second": 20}
